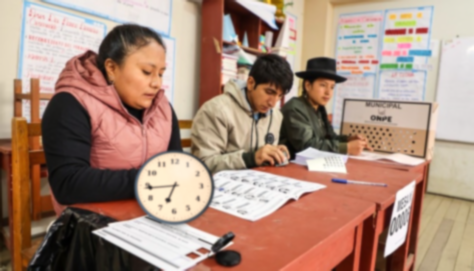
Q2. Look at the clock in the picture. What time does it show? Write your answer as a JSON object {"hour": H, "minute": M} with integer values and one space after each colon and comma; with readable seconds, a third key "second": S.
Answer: {"hour": 6, "minute": 44}
